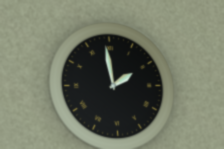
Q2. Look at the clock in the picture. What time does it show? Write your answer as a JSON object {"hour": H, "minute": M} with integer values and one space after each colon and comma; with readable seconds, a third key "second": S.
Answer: {"hour": 1, "minute": 59}
